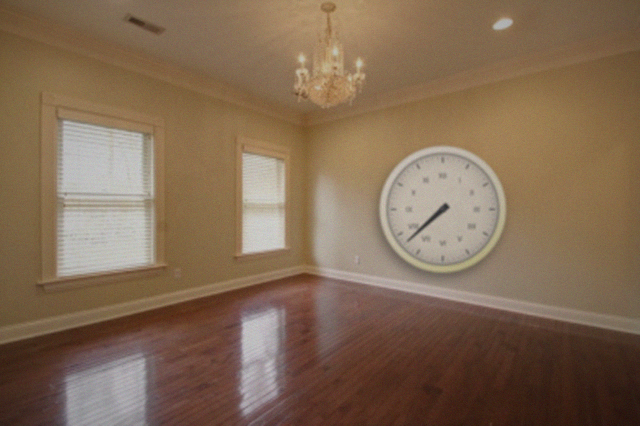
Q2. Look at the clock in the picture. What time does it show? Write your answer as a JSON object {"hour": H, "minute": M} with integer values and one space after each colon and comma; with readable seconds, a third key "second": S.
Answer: {"hour": 7, "minute": 38}
